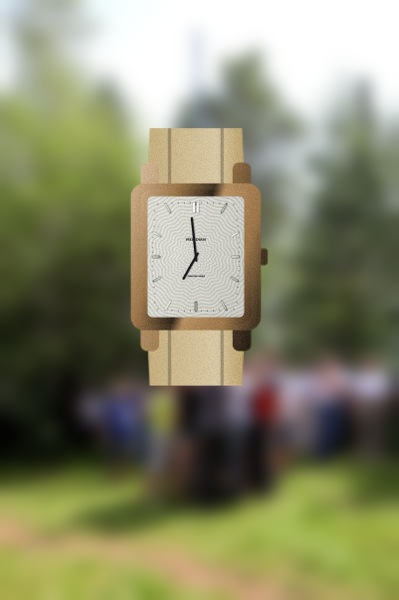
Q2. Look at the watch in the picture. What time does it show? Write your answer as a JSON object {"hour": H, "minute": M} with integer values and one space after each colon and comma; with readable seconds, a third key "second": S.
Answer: {"hour": 6, "minute": 59}
